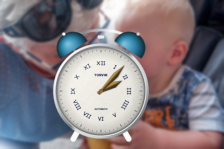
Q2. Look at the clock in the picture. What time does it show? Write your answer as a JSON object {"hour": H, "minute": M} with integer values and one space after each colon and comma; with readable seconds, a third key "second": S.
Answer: {"hour": 2, "minute": 7}
